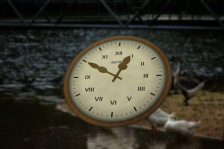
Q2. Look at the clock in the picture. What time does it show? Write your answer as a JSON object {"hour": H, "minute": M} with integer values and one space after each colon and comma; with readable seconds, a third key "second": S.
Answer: {"hour": 12, "minute": 50}
